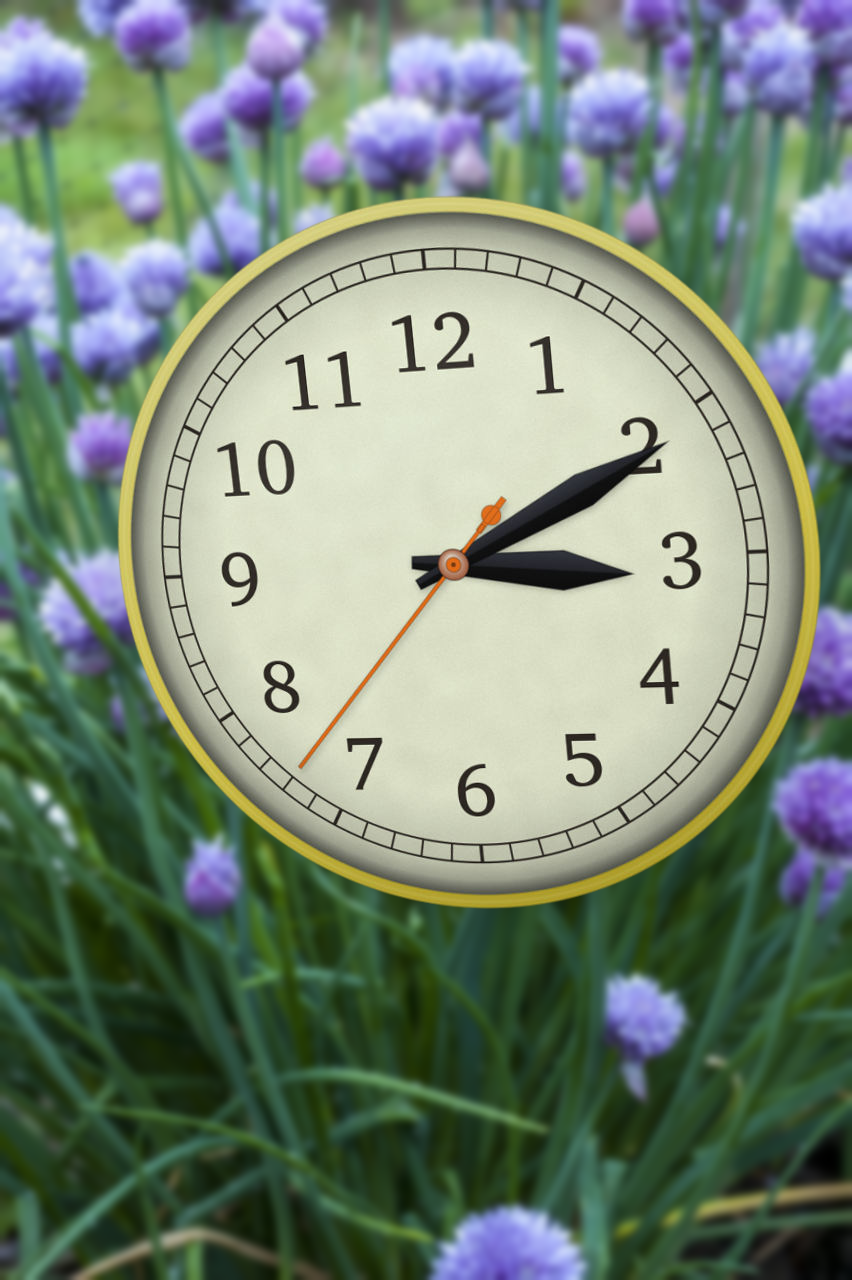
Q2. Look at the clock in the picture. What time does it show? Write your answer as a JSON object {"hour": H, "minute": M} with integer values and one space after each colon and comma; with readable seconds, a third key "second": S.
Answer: {"hour": 3, "minute": 10, "second": 37}
